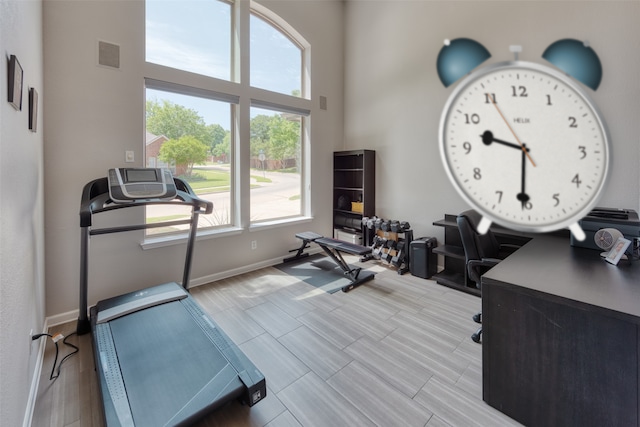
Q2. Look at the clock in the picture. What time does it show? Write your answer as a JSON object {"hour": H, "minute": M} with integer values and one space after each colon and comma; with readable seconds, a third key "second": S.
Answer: {"hour": 9, "minute": 30, "second": 55}
